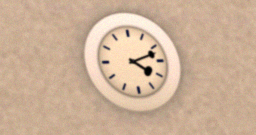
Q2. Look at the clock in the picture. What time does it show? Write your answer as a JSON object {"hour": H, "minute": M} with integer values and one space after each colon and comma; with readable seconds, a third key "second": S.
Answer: {"hour": 4, "minute": 12}
